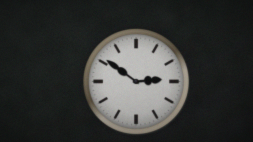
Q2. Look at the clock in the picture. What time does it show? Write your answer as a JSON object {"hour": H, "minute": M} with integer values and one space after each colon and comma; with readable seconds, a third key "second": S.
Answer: {"hour": 2, "minute": 51}
